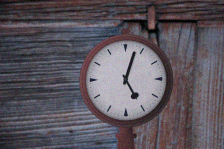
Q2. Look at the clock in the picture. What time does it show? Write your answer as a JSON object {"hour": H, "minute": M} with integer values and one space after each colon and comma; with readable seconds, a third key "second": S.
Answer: {"hour": 5, "minute": 3}
